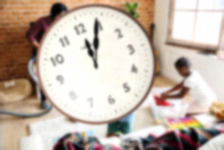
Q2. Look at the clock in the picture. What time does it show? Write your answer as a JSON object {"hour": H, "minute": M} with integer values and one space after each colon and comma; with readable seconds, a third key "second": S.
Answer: {"hour": 12, "minute": 4}
